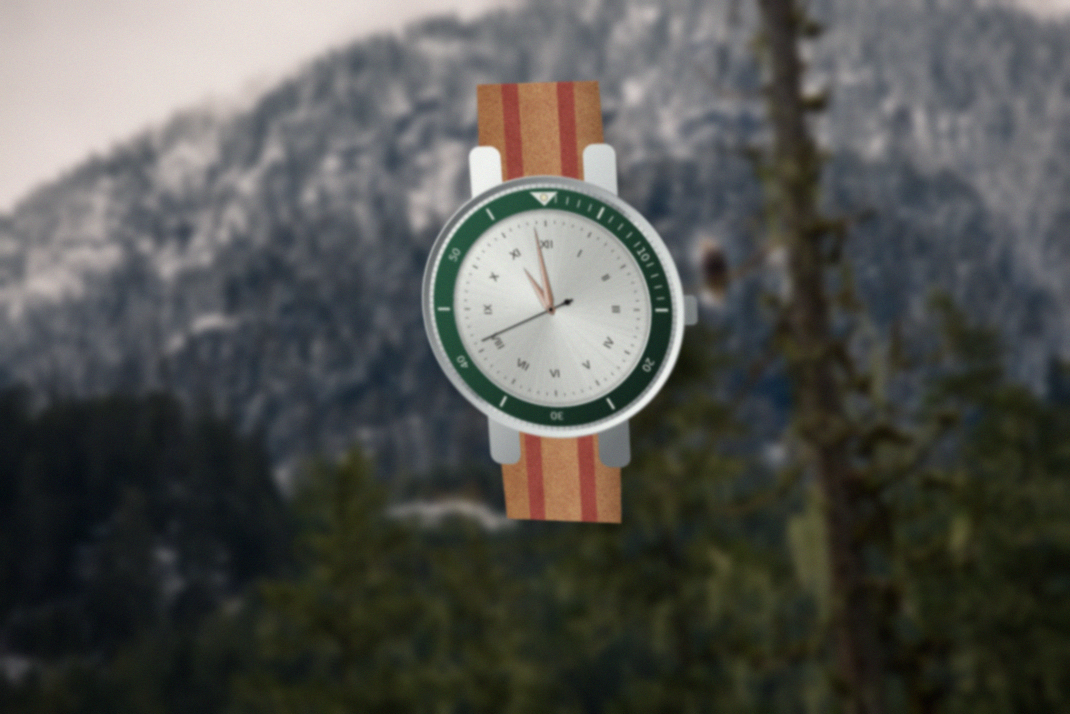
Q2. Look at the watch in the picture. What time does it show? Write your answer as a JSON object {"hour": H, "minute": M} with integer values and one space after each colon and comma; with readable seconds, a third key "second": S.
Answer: {"hour": 10, "minute": 58, "second": 41}
